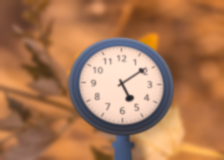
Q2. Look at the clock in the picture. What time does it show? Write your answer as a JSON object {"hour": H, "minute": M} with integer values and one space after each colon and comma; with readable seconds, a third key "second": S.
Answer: {"hour": 5, "minute": 9}
